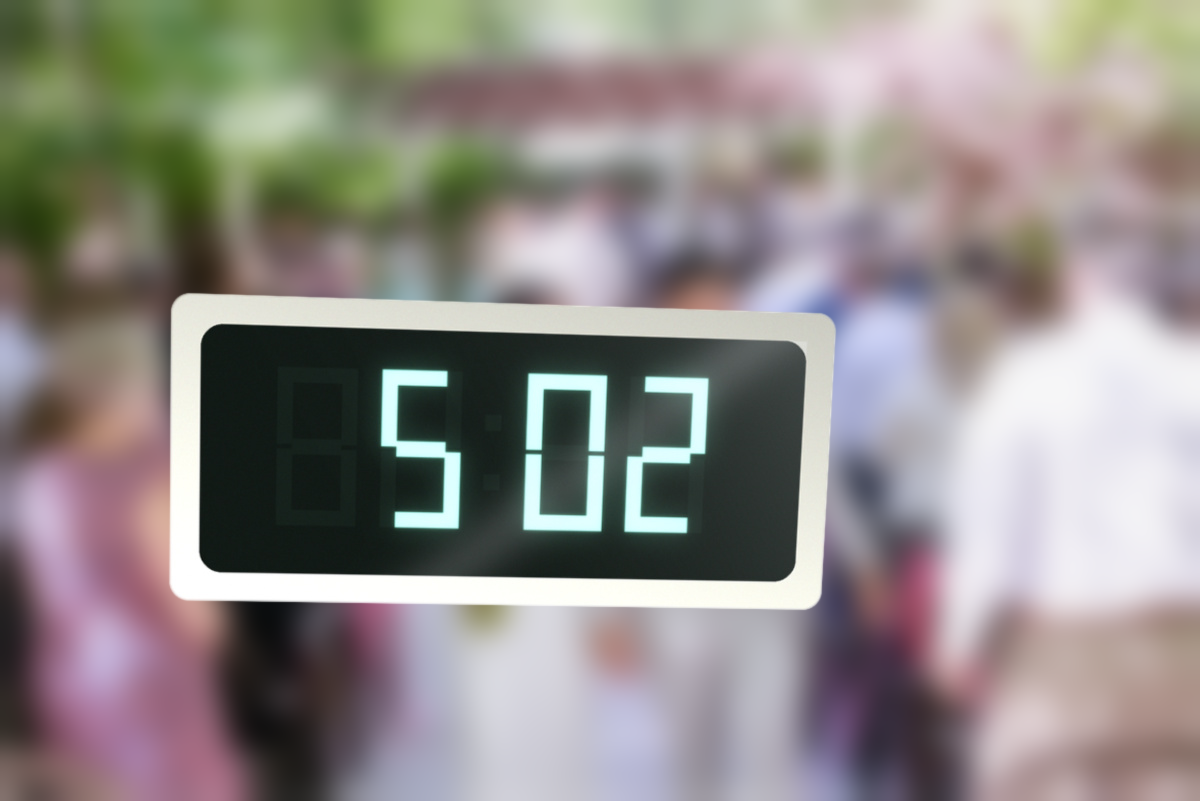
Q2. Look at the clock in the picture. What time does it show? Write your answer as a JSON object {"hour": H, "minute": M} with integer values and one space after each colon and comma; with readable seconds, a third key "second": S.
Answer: {"hour": 5, "minute": 2}
